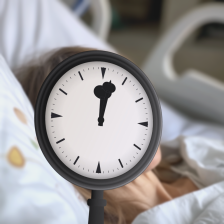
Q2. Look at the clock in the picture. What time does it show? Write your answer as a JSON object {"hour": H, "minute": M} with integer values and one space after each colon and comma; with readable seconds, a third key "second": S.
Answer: {"hour": 12, "minute": 2}
